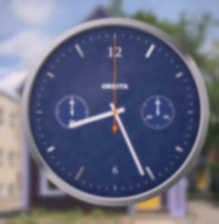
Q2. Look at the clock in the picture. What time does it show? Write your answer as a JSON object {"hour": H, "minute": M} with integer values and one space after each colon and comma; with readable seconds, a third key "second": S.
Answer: {"hour": 8, "minute": 26}
